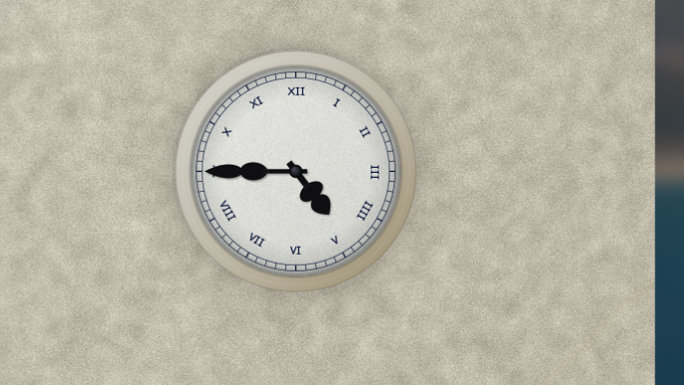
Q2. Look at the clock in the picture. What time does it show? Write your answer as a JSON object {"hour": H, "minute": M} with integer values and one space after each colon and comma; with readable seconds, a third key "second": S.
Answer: {"hour": 4, "minute": 45}
